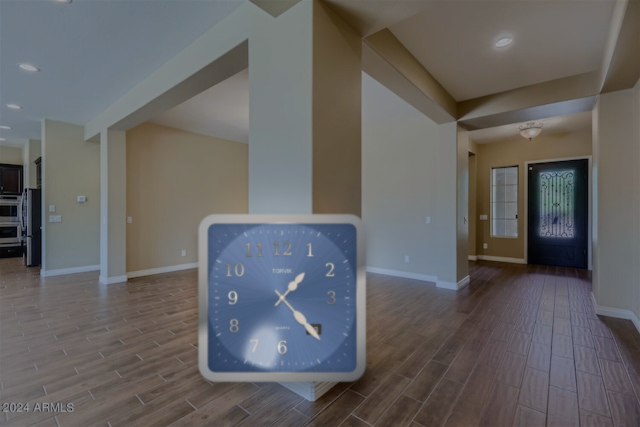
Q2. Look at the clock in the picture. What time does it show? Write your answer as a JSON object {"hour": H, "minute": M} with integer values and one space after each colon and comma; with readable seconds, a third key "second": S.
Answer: {"hour": 1, "minute": 23}
